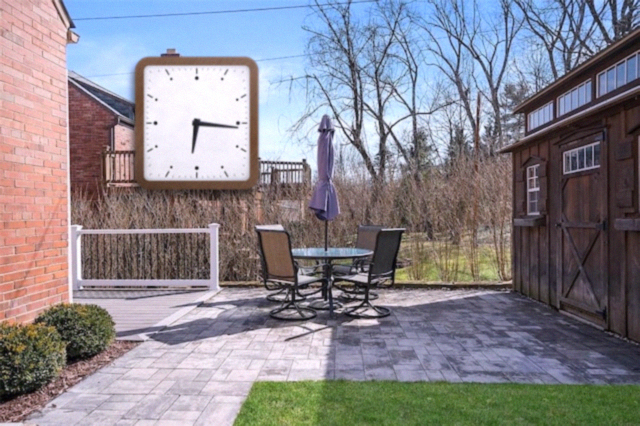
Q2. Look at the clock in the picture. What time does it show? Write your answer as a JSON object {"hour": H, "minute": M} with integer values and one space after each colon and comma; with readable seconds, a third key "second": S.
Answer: {"hour": 6, "minute": 16}
